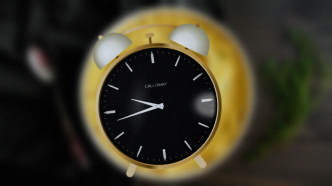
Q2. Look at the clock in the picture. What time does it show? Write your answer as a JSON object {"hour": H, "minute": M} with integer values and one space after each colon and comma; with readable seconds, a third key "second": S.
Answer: {"hour": 9, "minute": 43}
